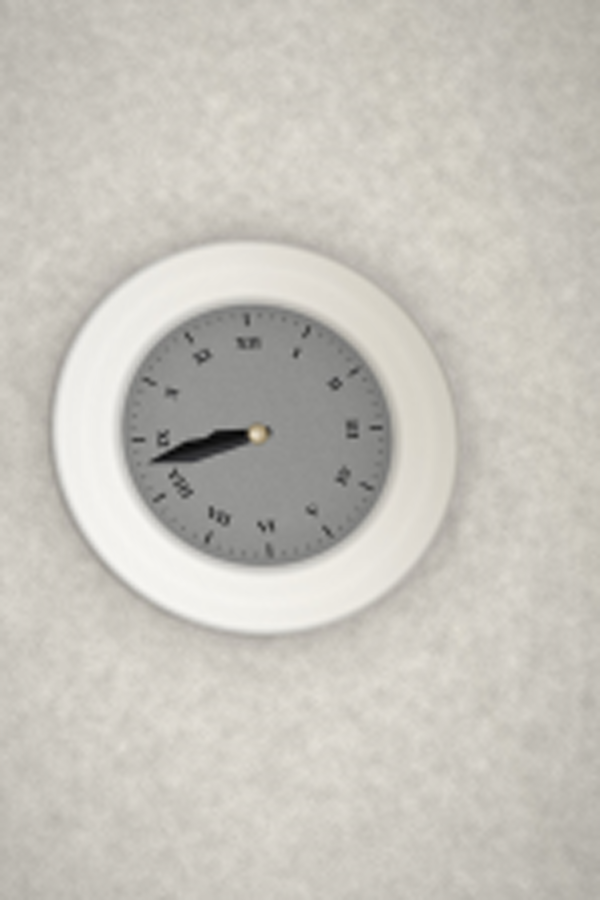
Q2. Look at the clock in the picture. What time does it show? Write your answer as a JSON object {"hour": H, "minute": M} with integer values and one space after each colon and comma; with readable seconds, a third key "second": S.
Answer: {"hour": 8, "minute": 43}
